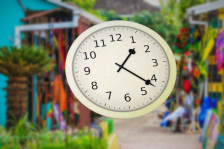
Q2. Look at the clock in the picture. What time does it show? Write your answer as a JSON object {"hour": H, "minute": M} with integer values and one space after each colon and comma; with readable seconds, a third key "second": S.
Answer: {"hour": 1, "minute": 22}
